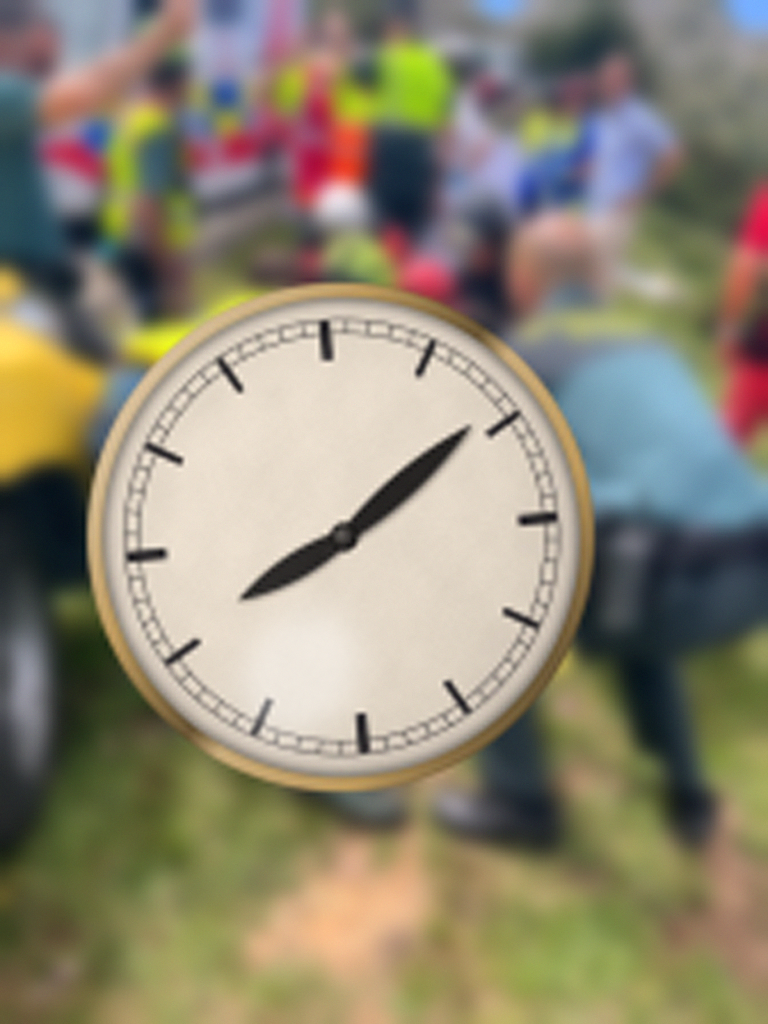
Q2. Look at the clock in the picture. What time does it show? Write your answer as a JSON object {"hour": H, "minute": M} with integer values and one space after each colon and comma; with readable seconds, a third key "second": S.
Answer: {"hour": 8, "minute": 9}
